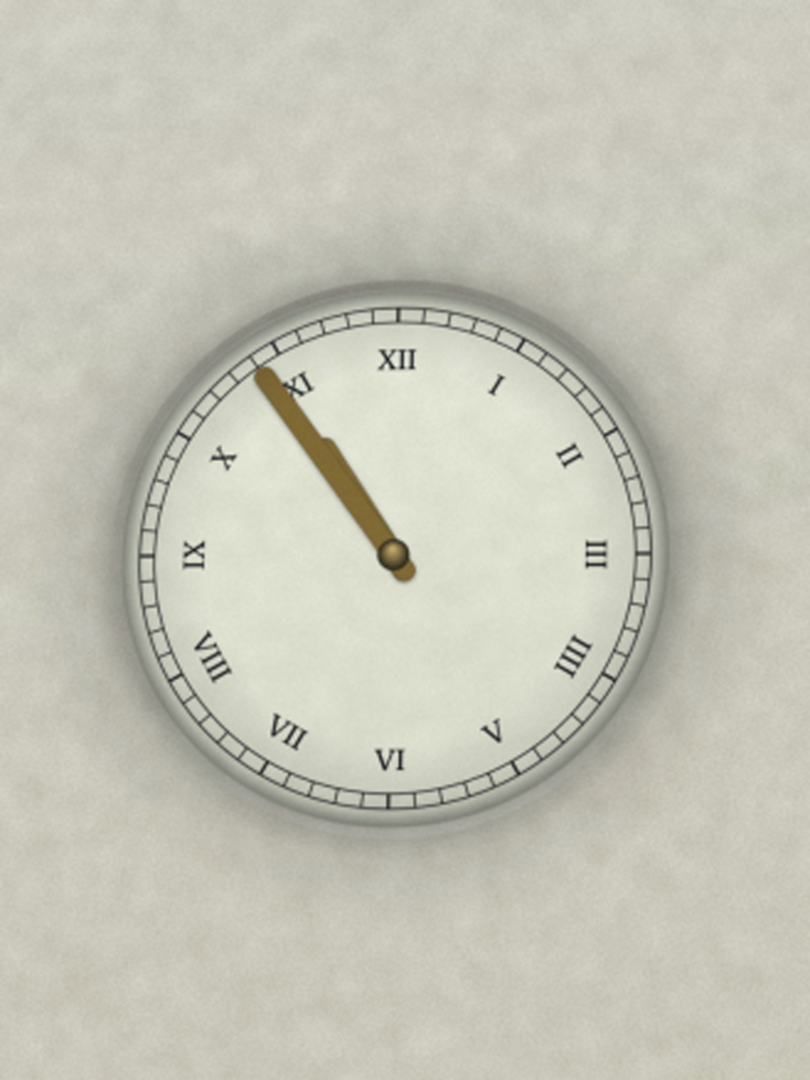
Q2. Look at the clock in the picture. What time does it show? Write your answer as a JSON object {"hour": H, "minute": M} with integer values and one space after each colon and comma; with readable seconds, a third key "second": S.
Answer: {"hour": 10, "minute": 54}
